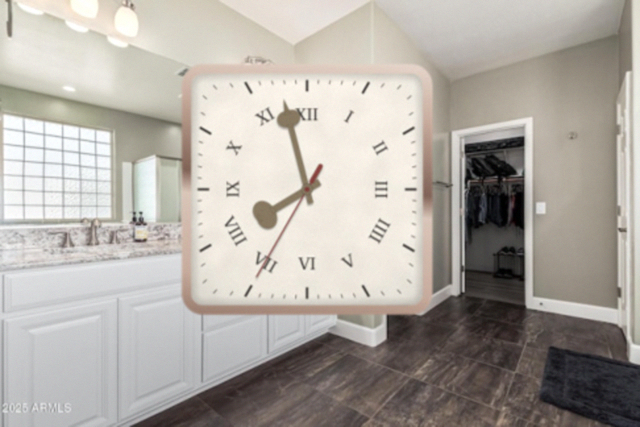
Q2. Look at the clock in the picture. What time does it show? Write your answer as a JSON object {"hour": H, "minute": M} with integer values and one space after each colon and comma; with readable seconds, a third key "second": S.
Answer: {"hour": 7, "minute": 57, "second": 35}
